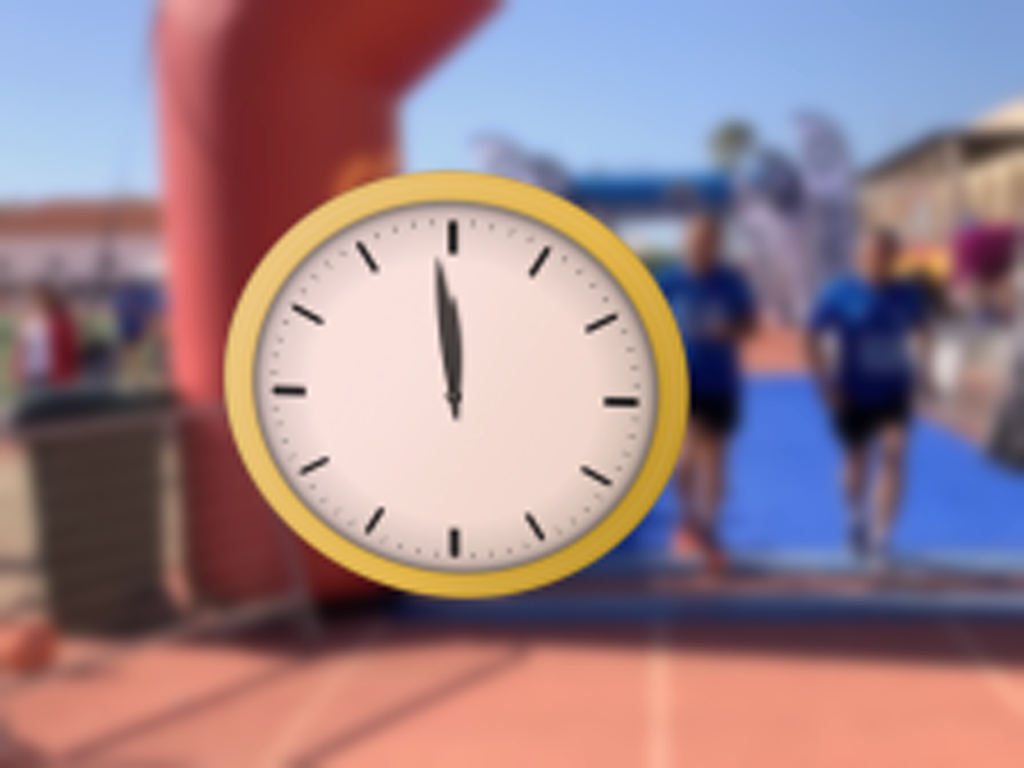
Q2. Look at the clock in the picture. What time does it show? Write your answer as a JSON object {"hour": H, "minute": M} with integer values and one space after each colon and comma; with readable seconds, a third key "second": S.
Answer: {"hour": 11, "minute": 59}
